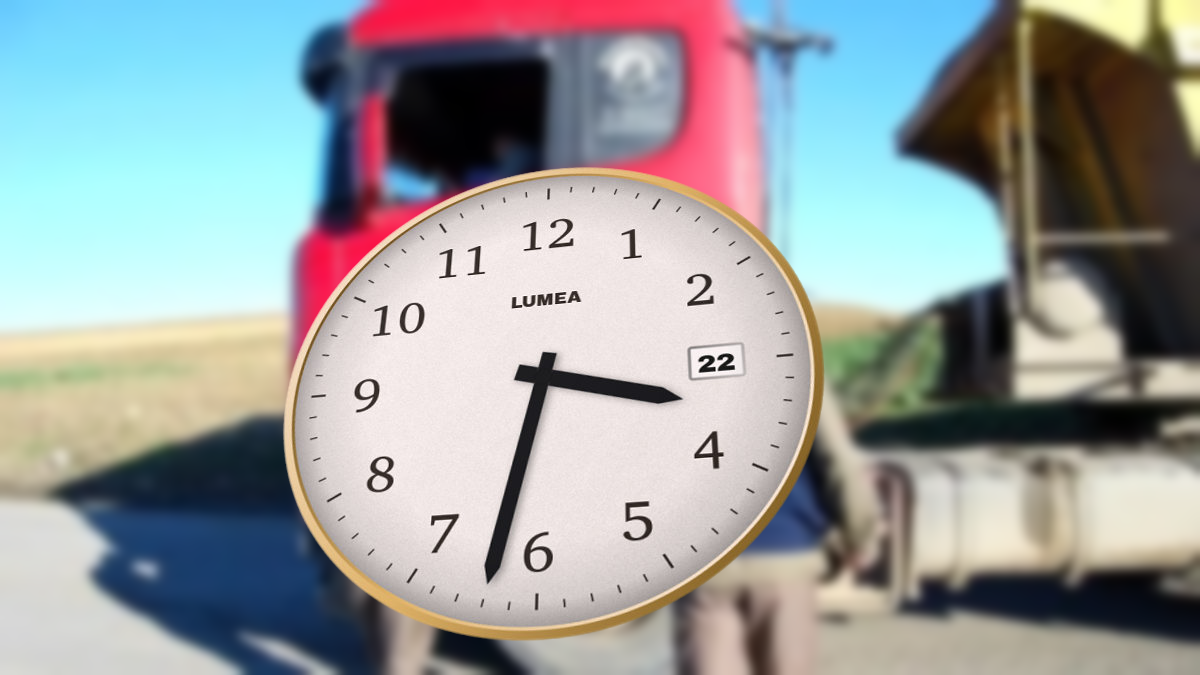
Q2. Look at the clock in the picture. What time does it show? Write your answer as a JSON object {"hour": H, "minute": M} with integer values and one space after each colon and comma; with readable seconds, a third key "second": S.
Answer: {"hour": 3, "minute": 32}
